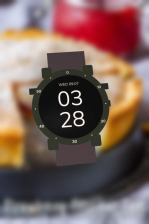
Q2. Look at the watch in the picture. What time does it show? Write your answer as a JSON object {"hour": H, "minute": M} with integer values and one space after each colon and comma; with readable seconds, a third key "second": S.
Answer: {"hour": 3, "minute": 28}
